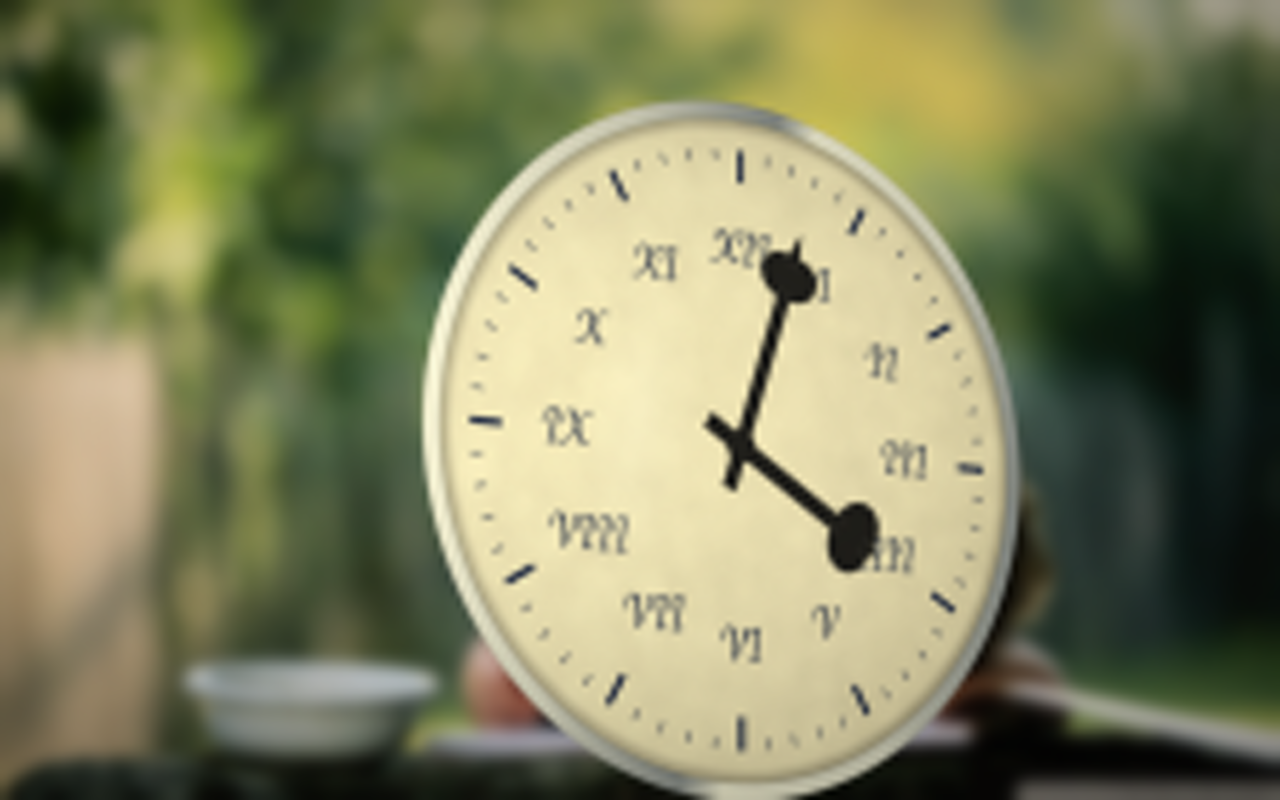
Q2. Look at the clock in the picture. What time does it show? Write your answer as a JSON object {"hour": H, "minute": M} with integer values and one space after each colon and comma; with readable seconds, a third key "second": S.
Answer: {"hour": 4, "minute": 3}
